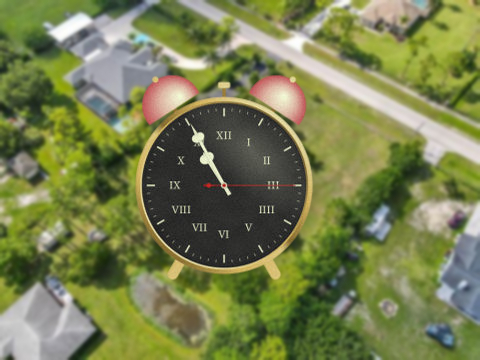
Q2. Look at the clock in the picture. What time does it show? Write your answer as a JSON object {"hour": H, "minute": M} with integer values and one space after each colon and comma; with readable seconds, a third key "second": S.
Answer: {"hour": 10, "minute": 55, "second": 15}
